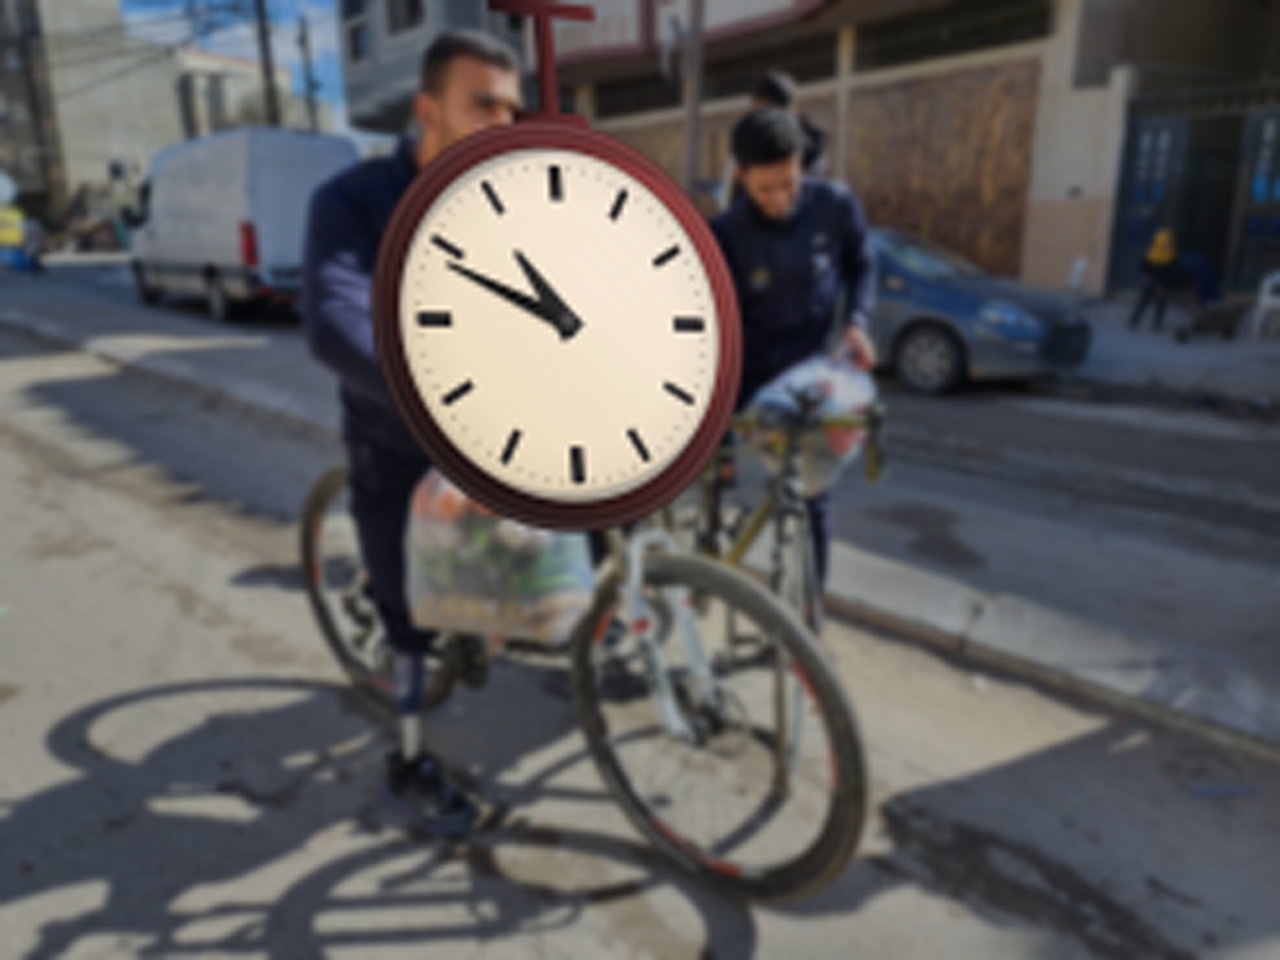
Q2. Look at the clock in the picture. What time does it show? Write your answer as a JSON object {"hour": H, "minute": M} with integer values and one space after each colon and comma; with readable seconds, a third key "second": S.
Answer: {"hour": 10, "minute": 49}
